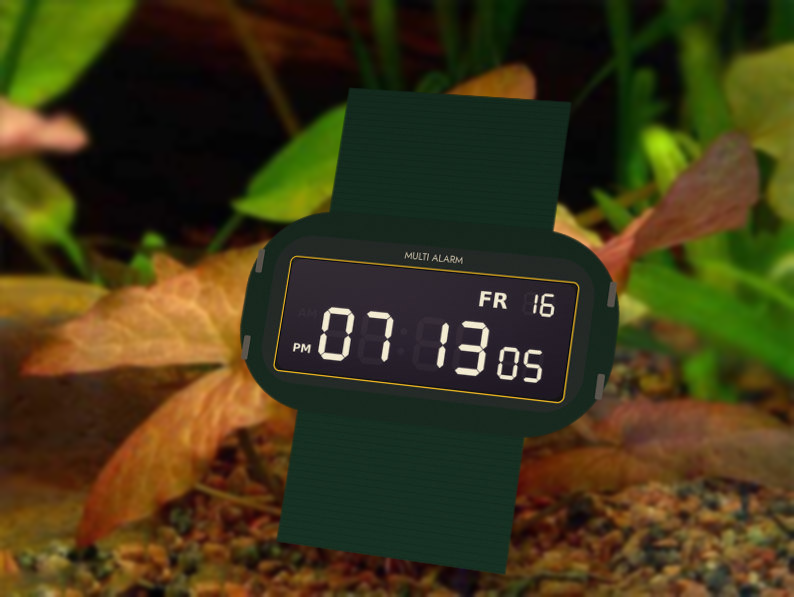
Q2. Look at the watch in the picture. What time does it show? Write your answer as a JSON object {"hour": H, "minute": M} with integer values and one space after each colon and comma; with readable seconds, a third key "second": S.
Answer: {"hour": 7, "minute": 13, "second": 5}
